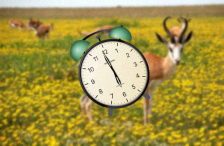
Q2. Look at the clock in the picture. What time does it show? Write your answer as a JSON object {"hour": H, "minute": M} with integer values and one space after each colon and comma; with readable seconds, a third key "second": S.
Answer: {"hour": 5, "minute": 59}
